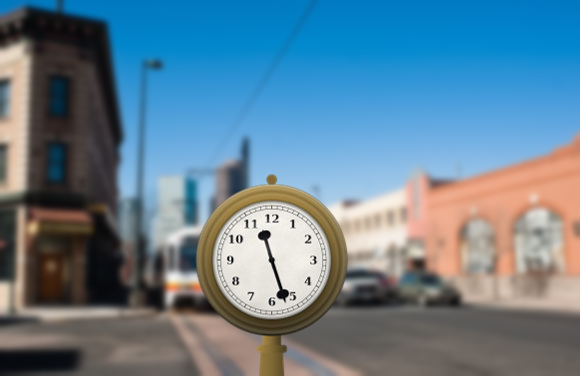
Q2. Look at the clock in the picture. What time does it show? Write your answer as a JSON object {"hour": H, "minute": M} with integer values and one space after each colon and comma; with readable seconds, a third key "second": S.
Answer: {"hour": 11, "minute": 27}
